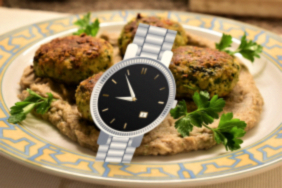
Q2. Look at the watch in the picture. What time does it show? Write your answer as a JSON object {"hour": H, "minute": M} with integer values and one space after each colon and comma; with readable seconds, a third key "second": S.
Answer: {"hour": 8, "minute": 54}
